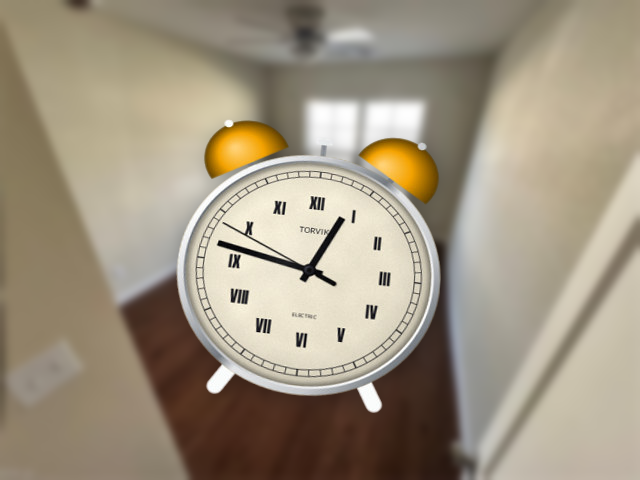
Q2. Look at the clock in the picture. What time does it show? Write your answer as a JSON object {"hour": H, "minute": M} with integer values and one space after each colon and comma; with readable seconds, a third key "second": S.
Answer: {"hour": 12, "minute": 46, "second": 49}
